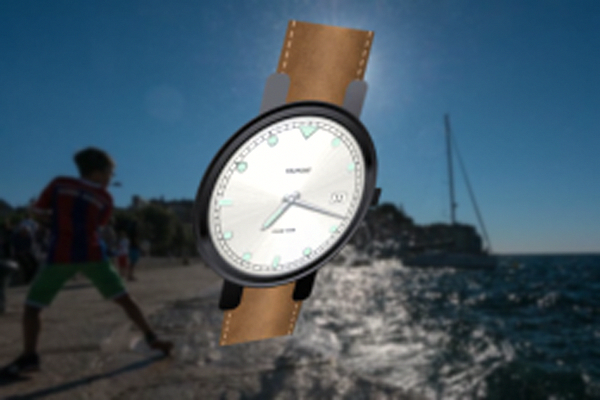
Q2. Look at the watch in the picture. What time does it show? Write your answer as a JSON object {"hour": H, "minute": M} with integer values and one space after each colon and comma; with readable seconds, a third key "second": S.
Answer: {"hour": 7, "minute": 18}
